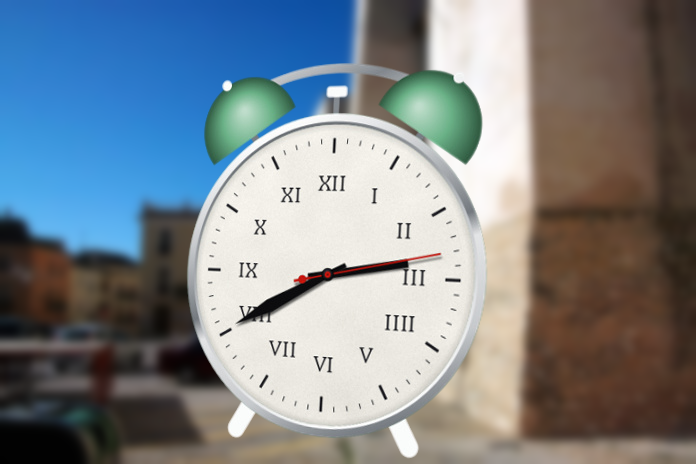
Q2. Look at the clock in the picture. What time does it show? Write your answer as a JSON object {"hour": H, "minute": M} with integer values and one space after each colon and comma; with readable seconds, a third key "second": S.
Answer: {"hour": 2, "minute": 40, "second": 13}
